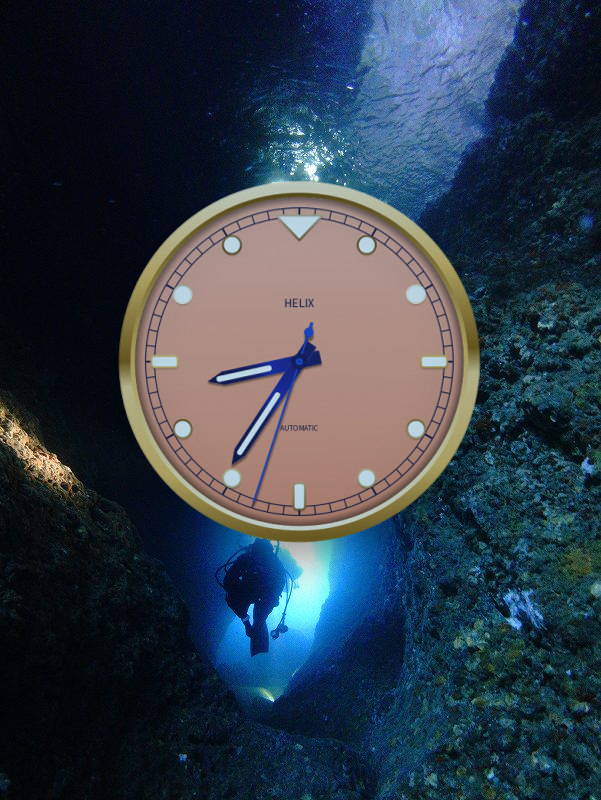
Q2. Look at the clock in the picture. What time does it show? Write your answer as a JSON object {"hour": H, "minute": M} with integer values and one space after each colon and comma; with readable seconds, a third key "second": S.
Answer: {"hour": 8, "minute": 35, "second": 33}
